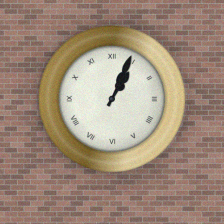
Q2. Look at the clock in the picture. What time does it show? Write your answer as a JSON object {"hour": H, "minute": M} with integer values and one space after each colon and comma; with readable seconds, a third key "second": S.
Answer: {"hour": 1, "minute": 4}
